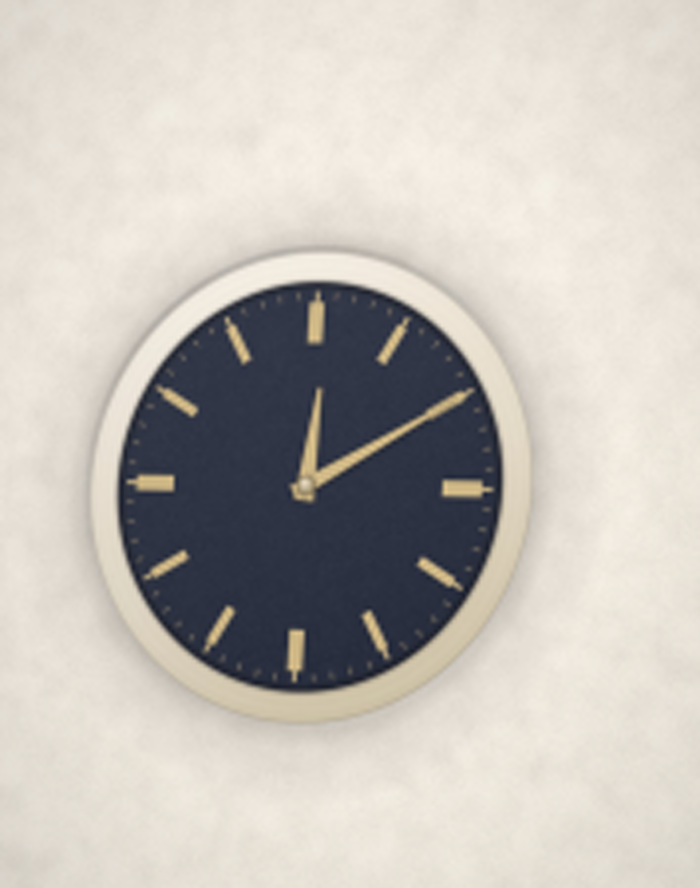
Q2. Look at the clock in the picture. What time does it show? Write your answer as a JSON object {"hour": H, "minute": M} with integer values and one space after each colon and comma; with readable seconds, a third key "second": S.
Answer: {"hour": 12, "minute": 10}
